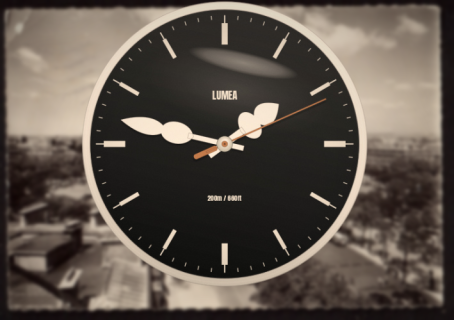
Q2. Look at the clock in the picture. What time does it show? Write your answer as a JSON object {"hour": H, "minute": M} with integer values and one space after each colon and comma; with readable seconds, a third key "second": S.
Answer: {"hour": 1, "minute": 47, "second": 11}
